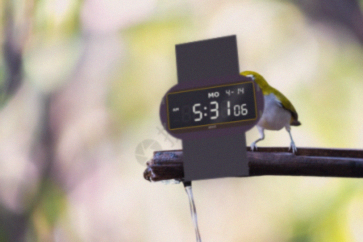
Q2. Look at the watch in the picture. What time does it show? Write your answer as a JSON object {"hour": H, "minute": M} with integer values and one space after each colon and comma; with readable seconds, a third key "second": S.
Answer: {"hour": 5, "minute": 31, "second": 6}
